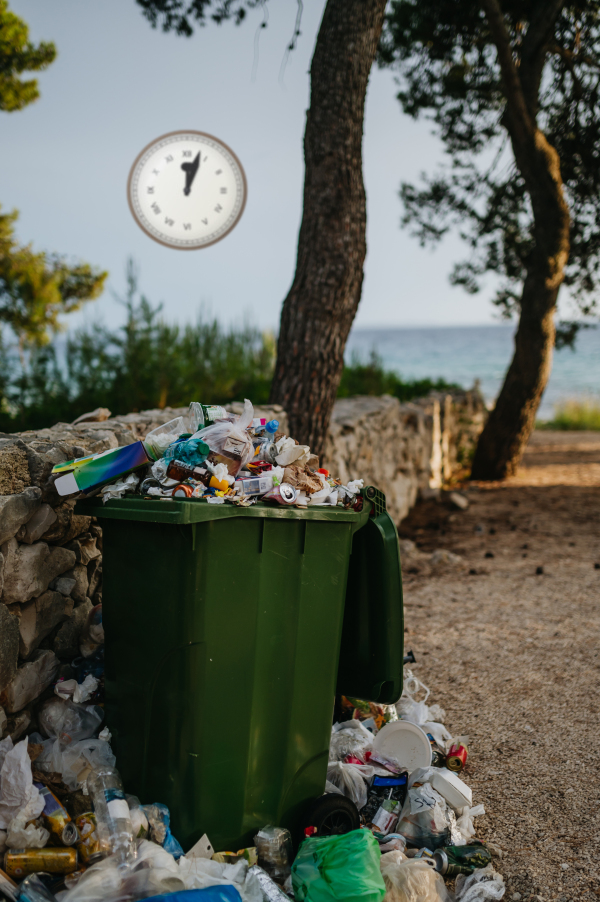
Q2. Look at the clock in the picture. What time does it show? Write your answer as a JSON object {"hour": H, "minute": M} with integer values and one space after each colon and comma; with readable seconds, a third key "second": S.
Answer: {"hour": 12, "minute": 3}
